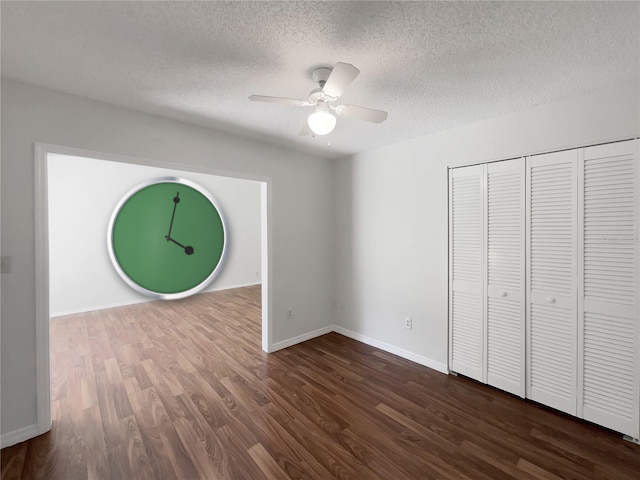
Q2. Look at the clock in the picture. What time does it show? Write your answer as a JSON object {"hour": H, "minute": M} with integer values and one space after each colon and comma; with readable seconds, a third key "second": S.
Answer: {"hour": 4, "minute": 2}
